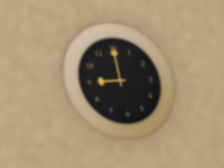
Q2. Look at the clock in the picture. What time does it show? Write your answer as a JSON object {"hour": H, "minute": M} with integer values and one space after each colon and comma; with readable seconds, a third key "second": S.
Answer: {"hour": 9, "minute": 0}
